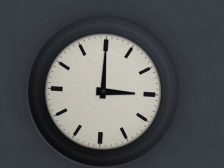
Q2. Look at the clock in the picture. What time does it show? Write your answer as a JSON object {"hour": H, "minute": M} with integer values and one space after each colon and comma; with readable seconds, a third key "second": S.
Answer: {"hour": 3, "minute": 0}
